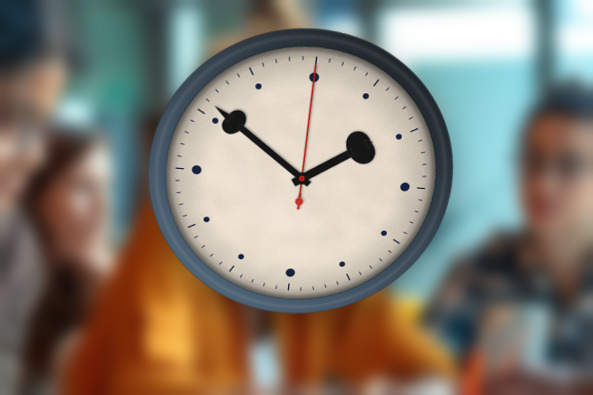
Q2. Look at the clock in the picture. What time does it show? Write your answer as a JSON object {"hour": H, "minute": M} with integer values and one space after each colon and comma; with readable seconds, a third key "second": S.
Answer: {"hour": 1, "minute": 51, "second": 0}
